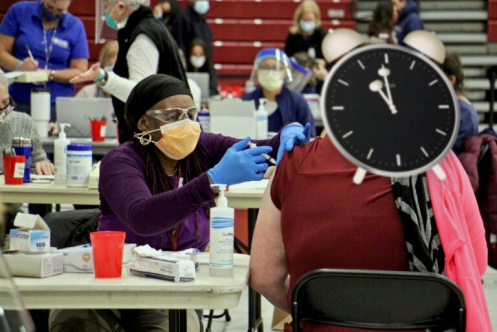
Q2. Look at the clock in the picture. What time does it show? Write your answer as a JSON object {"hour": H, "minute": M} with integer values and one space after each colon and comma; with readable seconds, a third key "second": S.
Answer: {"hour": 10, "minute": 59}
